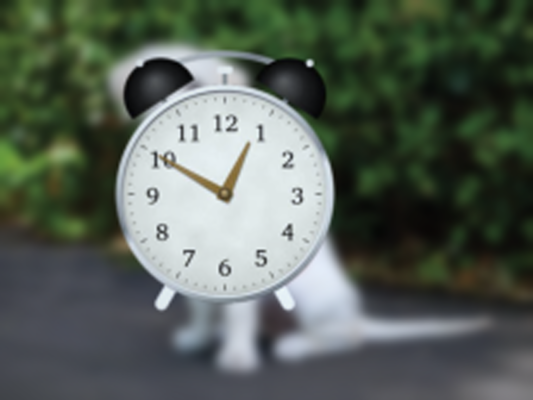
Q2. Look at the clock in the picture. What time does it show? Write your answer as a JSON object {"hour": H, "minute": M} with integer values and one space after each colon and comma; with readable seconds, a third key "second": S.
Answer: {"hour": 12, "minute": 50}
